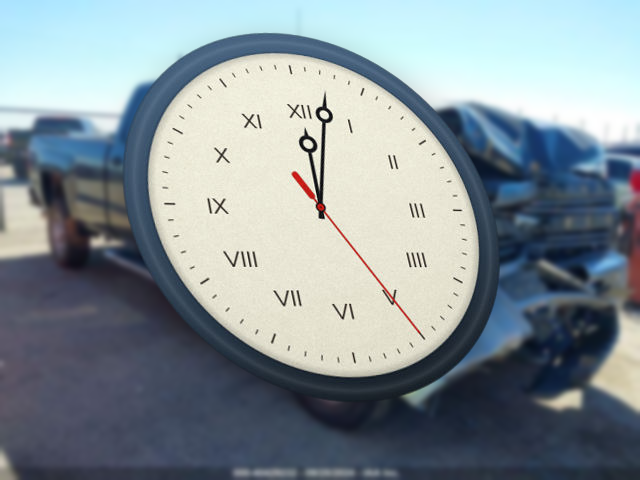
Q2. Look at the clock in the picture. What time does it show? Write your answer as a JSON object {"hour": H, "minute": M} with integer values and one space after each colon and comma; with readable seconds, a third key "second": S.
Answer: {"hour": 12, "minute": 2, "second": 25}
